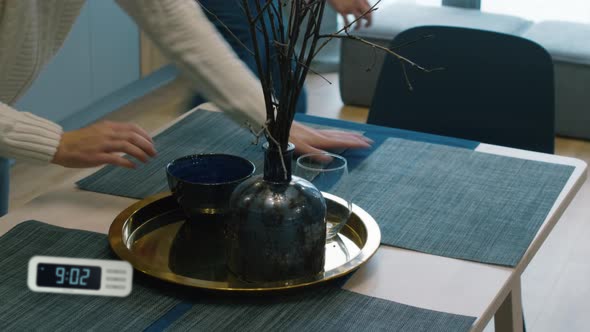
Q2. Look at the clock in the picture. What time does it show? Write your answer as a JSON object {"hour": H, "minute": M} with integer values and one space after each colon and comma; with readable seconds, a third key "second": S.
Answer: {"hour": 9, "minute": 2}
